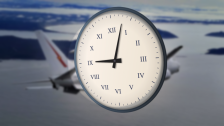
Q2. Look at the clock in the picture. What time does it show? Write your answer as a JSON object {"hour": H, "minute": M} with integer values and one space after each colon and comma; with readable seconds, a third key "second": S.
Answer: {"hour": 9, "minute": 3}
